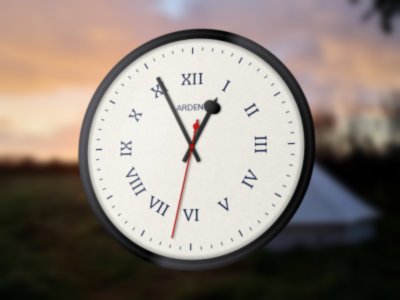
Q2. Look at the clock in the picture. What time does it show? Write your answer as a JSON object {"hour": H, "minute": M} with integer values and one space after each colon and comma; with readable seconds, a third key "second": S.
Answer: {"hour": 12, "minute": 55, "second": 32}
